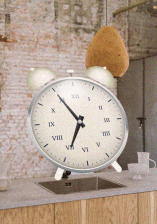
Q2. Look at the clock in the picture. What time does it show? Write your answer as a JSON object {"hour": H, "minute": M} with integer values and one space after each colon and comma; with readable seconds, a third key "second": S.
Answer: {"hour": 6, "minute": 55}
